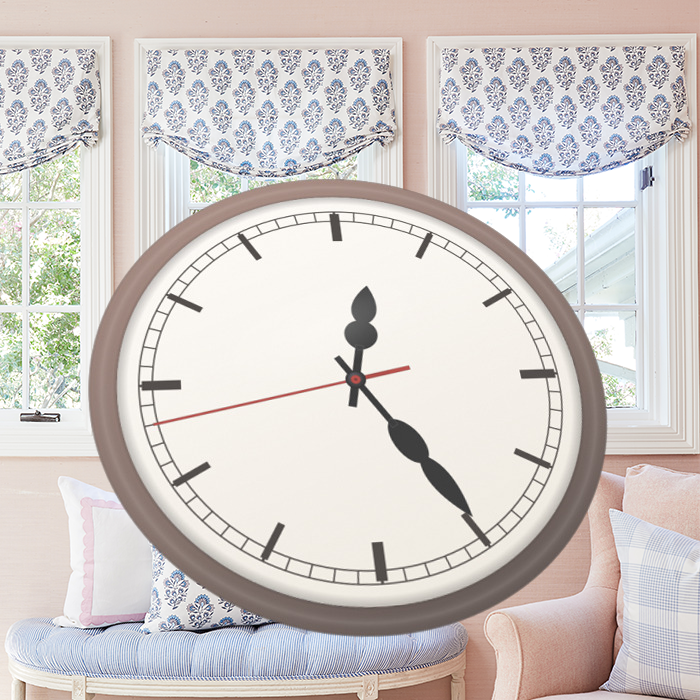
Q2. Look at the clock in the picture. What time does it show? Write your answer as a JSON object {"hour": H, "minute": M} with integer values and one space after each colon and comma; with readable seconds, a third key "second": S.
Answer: {"hour": 12, "minute": 24, "second": 43}
